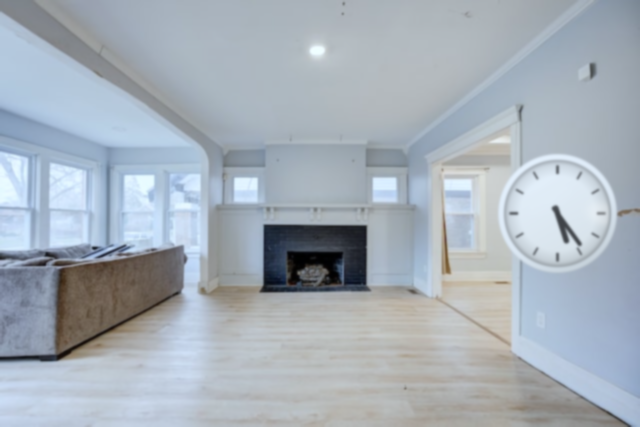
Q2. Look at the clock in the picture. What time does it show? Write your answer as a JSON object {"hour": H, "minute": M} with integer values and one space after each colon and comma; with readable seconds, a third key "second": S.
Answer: {"hour": 5, "minute": 24}
